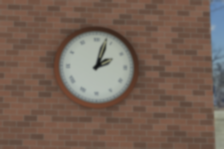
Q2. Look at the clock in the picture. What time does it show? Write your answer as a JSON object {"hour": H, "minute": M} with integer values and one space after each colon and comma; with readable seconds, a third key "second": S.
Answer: {"hour": 2, "minute": 3}
